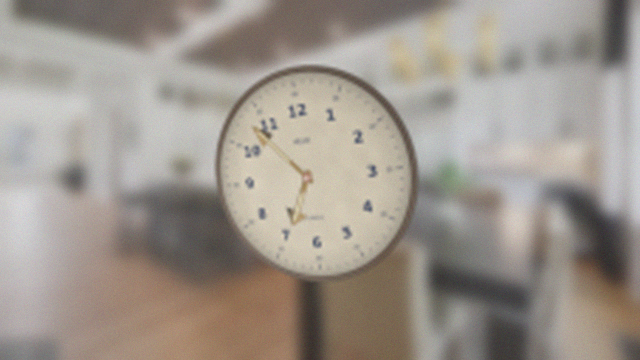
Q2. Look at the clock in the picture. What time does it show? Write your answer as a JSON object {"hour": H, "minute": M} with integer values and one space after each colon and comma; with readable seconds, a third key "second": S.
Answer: {"hour": 6, "minute": 53}
